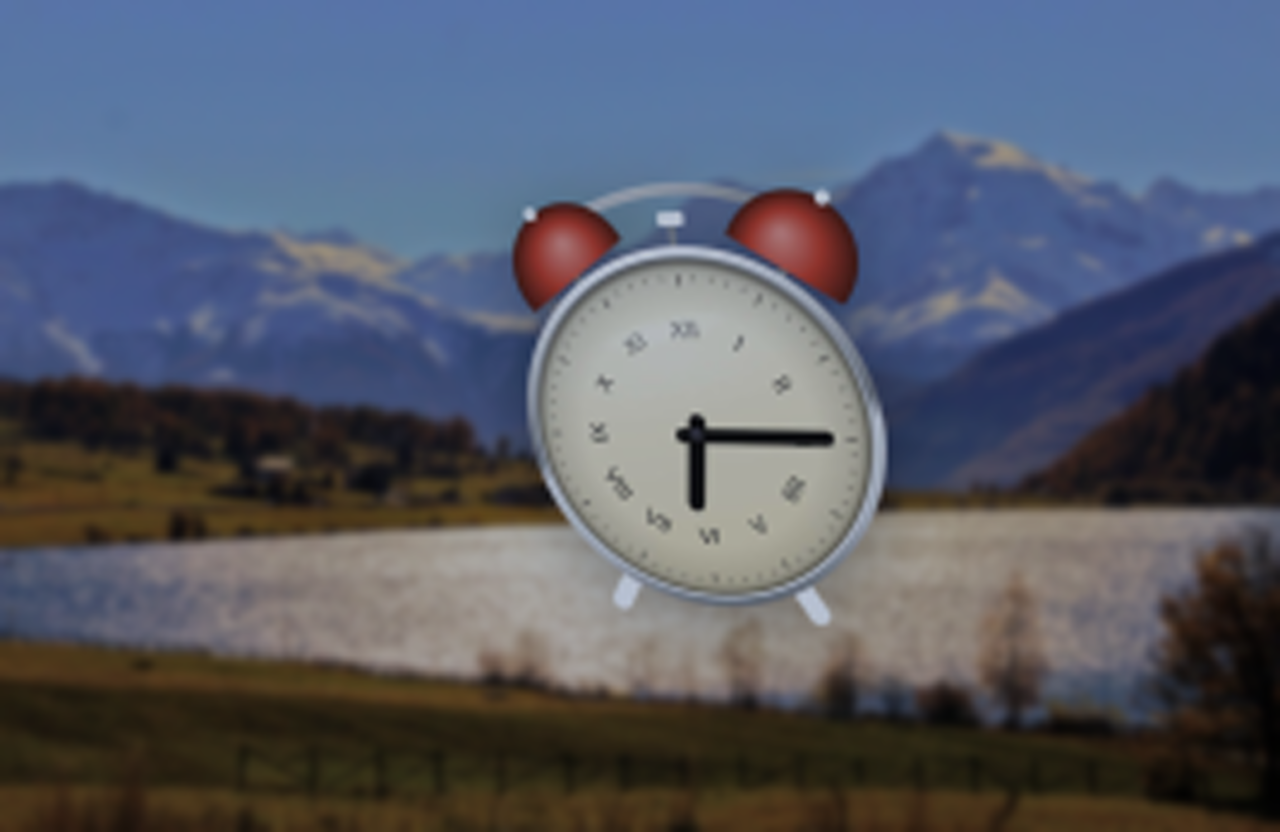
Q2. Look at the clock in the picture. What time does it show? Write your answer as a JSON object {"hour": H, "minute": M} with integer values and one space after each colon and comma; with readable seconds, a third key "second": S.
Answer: {"hour": 6, "minute": 15}
